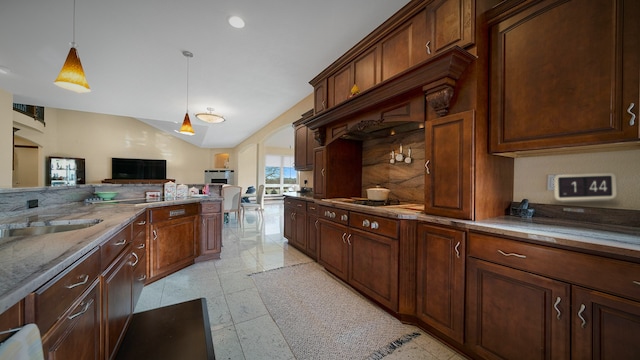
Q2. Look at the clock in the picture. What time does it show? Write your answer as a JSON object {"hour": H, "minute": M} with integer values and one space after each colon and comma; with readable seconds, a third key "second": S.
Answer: {"hour": 1, "minute": 44}
